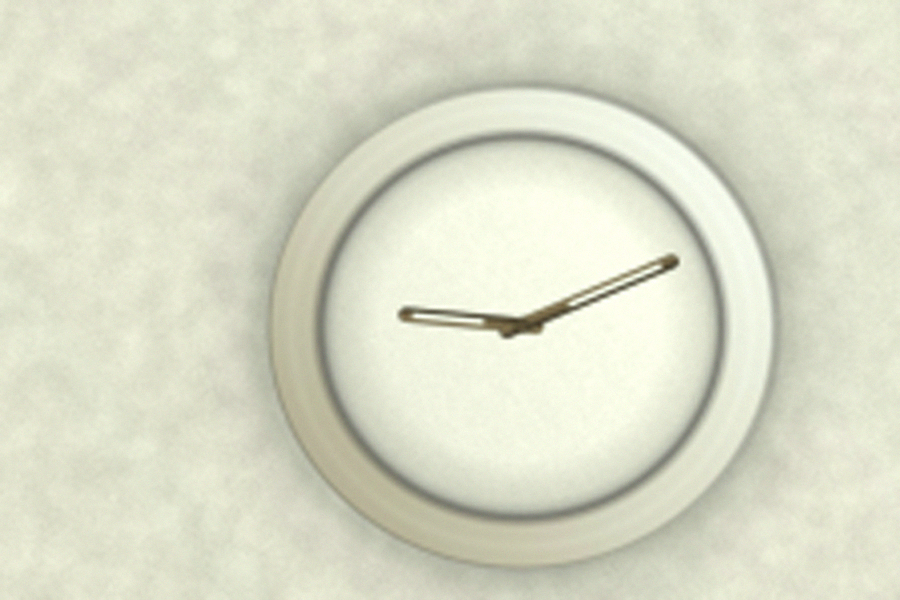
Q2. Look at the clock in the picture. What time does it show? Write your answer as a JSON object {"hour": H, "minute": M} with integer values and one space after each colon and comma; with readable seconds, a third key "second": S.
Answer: {"hour": 9, "minute": 11}
